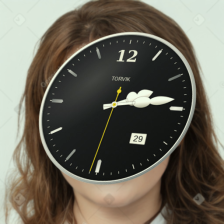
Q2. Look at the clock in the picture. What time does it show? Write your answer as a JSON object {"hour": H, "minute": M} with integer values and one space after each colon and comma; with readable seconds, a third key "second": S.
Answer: {"hour": 2, "minute": 13, "second": 31}
